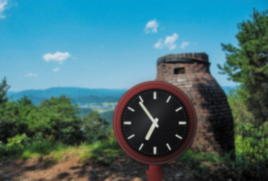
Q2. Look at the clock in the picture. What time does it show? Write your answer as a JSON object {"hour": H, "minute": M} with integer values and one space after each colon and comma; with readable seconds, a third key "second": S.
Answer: {"hour": 6, "minute": 54}
